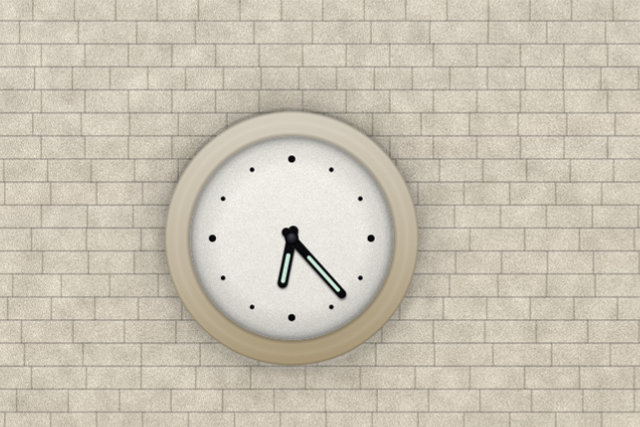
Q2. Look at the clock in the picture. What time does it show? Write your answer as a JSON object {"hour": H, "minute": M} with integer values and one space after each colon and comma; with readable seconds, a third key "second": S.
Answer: {"hour": 6, "minute": 23}
